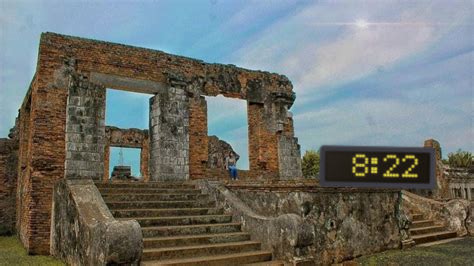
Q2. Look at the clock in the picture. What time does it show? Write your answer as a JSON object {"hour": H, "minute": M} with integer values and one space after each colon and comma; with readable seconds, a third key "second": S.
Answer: {"hour": 8, "minute": 22}
